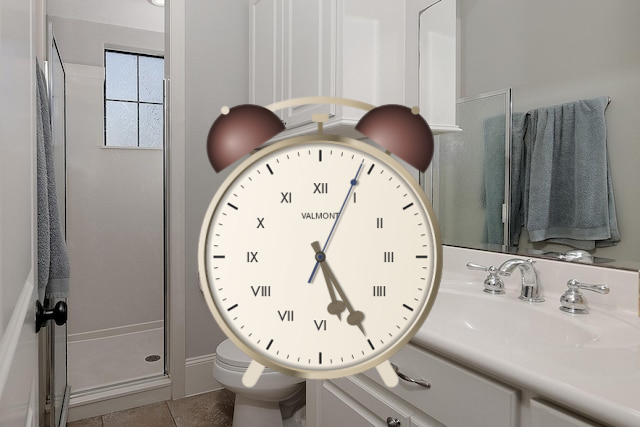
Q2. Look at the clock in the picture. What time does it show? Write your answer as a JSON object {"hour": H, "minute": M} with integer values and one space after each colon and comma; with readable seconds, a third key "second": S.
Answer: {"hour": 5, "minute": 25, "second": 4}
